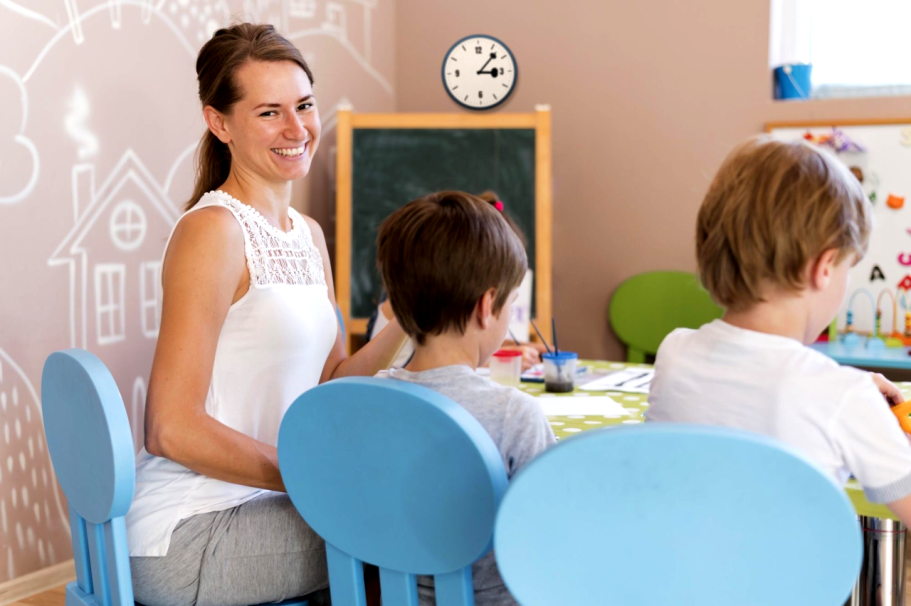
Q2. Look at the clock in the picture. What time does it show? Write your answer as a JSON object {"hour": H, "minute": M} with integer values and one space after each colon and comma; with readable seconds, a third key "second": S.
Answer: {"hour": 3, "minute": 7}
